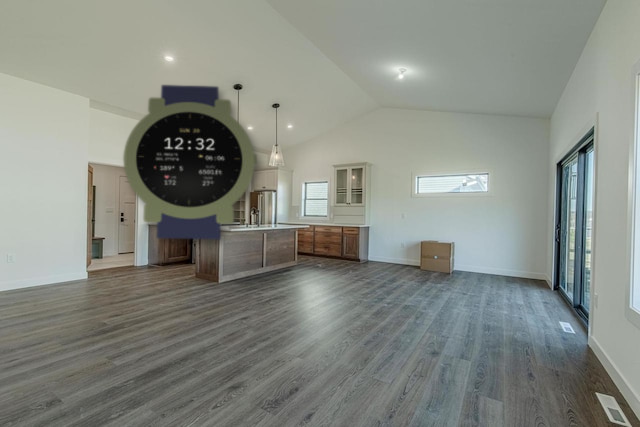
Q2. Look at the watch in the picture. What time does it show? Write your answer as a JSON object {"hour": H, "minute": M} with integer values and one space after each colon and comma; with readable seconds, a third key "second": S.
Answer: {"hour": 12, "minute": 32}
